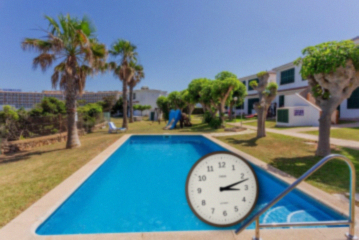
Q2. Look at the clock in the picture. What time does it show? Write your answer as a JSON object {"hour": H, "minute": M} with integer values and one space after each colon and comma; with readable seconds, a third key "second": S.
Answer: {"hour": 3, "minute": 12}
